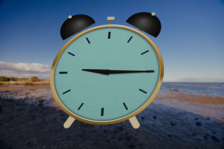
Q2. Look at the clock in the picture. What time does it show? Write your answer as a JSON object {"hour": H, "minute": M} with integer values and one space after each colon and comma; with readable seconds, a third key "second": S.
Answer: {"hour": 9, "minute": 15}
